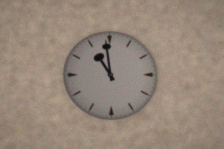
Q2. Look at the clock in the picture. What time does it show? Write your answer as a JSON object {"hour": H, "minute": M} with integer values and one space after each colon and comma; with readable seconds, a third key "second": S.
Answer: {"hour": 10, "minute": 59}
